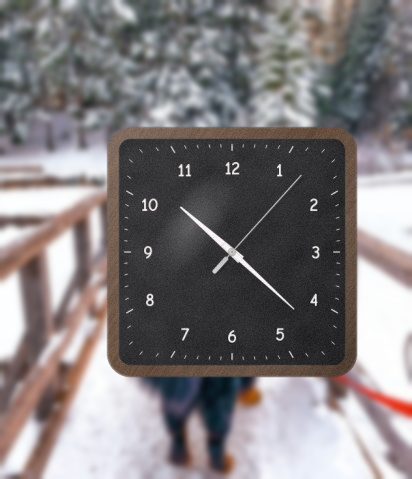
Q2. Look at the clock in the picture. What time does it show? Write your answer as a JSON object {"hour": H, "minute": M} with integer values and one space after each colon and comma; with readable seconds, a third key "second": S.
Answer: {"hour": 10, "minute": 22, "second": 7}
